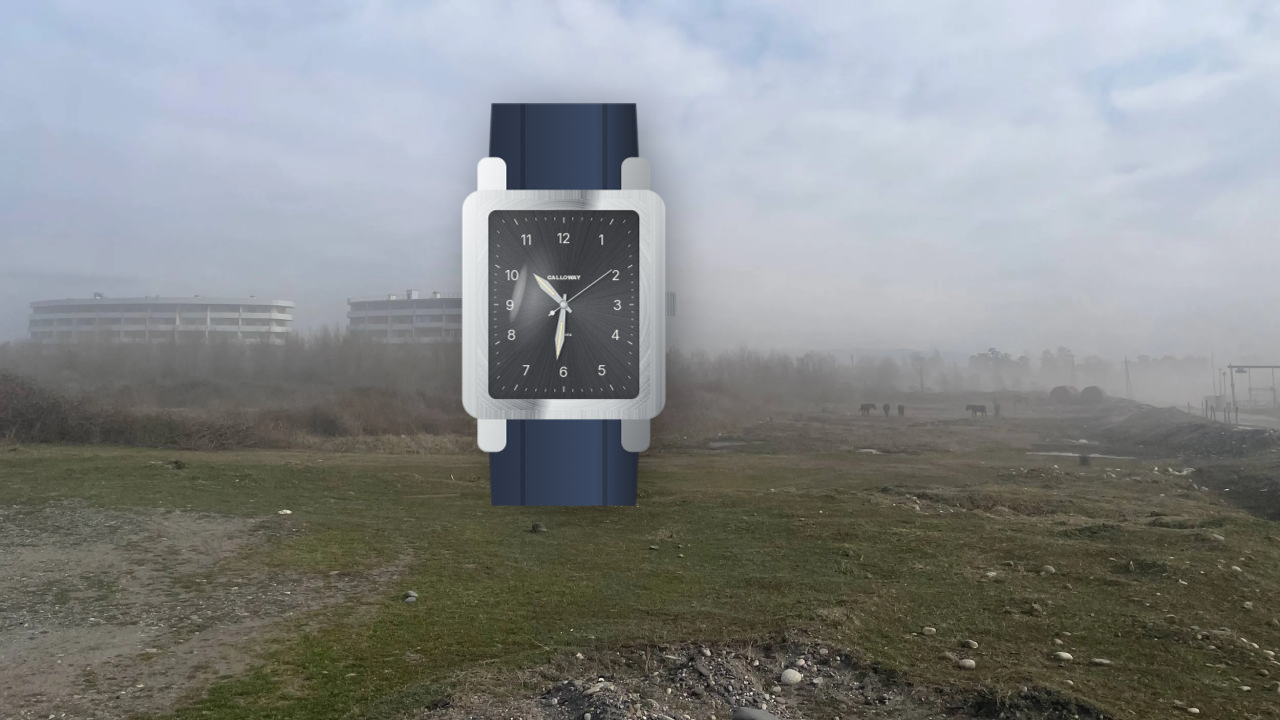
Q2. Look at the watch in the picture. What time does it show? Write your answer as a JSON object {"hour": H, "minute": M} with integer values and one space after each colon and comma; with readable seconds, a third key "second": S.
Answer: {"hour": 10, "minute": 31, "second": 9}
